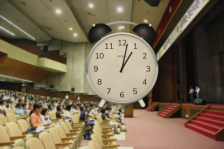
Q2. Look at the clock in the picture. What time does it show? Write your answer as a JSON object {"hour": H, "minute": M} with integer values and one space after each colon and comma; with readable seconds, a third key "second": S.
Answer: {"hour": 1, "minute": 2}
